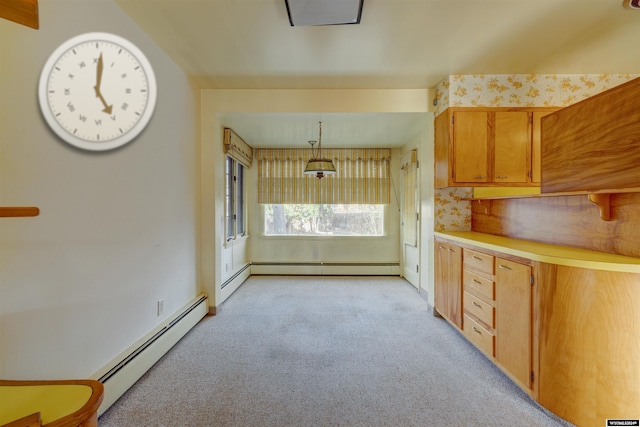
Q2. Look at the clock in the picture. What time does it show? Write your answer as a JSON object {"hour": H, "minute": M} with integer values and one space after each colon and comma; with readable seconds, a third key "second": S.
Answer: {"hour": 5, "minute": 1}
